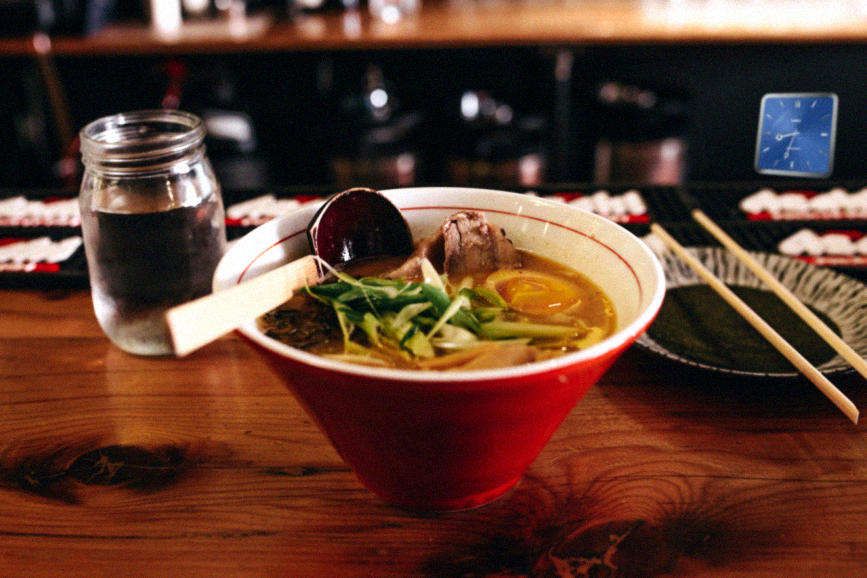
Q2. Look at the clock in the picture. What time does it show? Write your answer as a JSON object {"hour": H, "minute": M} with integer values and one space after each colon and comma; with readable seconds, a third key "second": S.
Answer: {"hour": 8, "minute": 33}
